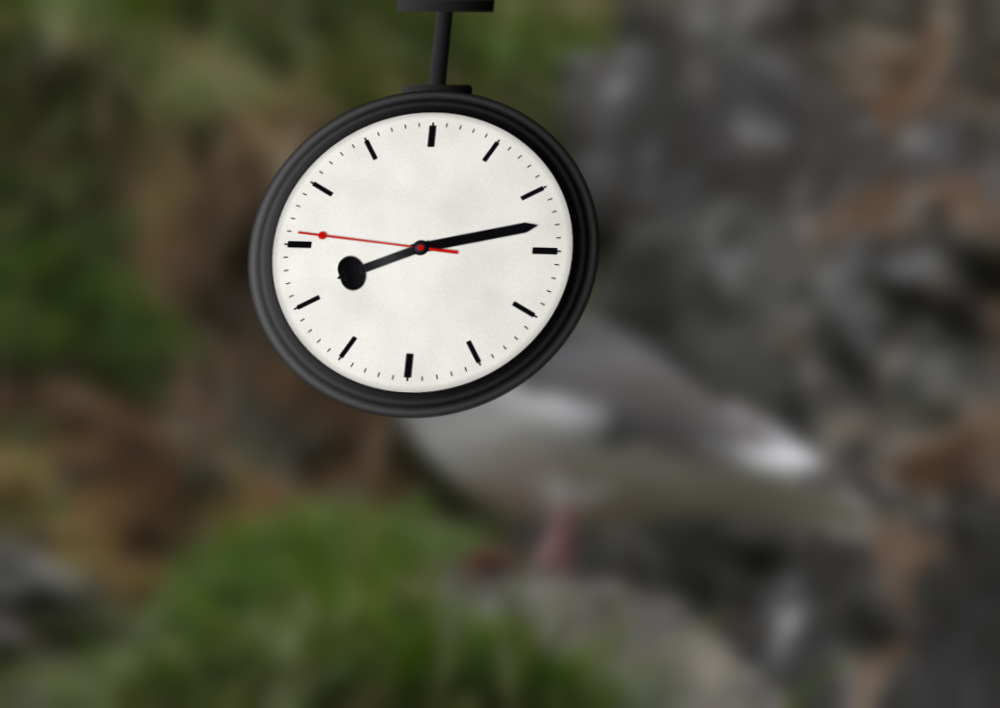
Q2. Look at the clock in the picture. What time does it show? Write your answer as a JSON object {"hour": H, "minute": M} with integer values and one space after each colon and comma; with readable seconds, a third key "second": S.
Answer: {"hour": 8, "minute": 12, "second": 46}
